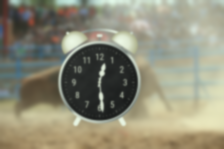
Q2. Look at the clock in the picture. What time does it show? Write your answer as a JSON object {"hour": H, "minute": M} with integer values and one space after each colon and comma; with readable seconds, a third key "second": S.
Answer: {"hour": 12, "minute": 29}
